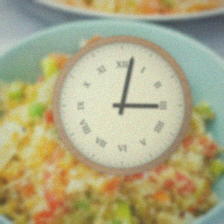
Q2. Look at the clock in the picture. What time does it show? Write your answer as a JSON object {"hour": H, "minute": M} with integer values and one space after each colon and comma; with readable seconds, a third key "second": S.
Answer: {"hour": 3, "minute": 2}
